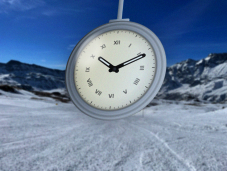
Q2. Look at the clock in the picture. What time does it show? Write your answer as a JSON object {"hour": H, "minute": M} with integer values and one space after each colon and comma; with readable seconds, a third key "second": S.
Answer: {"hour": 10, "minute": 11}
